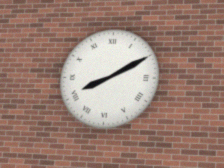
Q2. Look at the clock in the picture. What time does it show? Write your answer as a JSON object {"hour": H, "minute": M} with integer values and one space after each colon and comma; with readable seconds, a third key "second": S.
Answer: {"hour": 8, "minute": 10}
